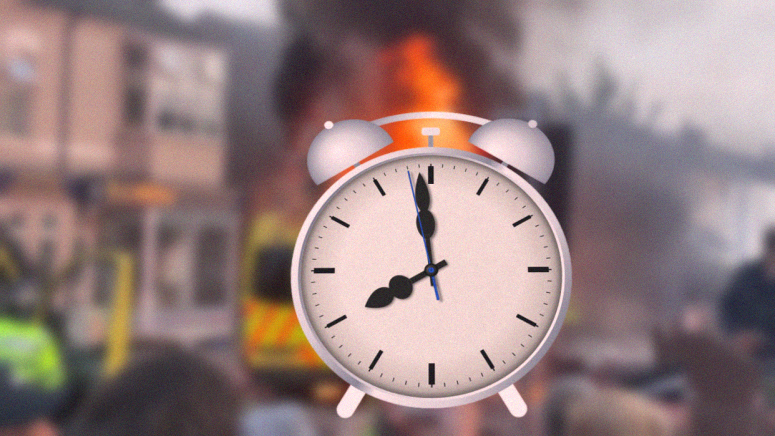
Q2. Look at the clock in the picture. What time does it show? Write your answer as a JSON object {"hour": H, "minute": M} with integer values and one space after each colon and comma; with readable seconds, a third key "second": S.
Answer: {"hour": 7, "minute": 58, "second": 58}
